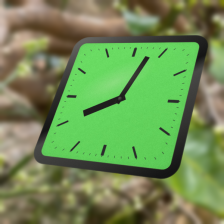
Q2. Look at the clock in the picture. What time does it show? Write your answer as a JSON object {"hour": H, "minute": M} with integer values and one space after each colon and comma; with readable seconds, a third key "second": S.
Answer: {"hour": 8, "minute": 3}
